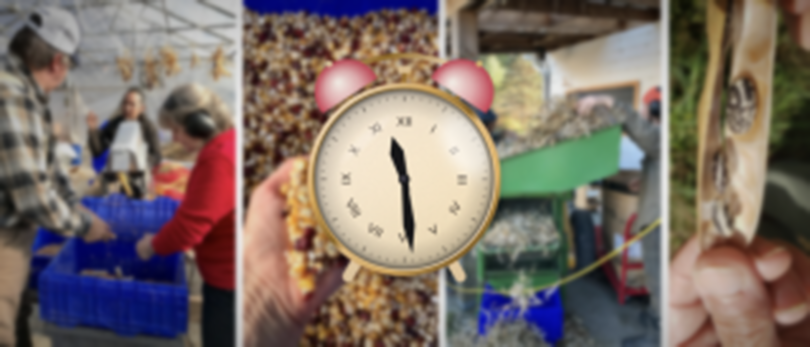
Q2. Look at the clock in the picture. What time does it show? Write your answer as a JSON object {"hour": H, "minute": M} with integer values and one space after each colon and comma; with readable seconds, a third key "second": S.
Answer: {"hour": 11, "minute": 29}
